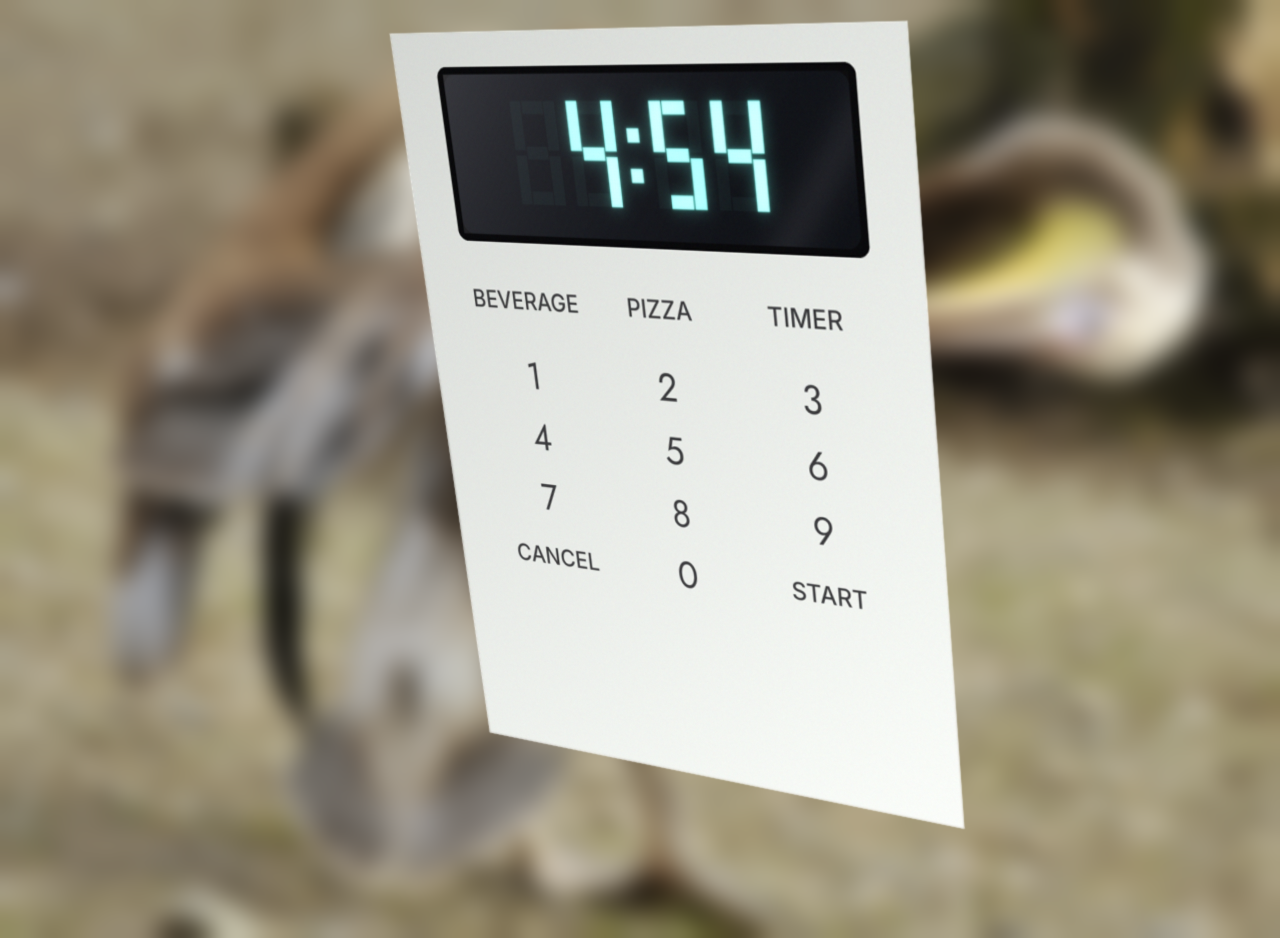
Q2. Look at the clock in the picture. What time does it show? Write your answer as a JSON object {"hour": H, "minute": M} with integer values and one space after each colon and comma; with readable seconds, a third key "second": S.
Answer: {"hour": 4, "minute": 54}
